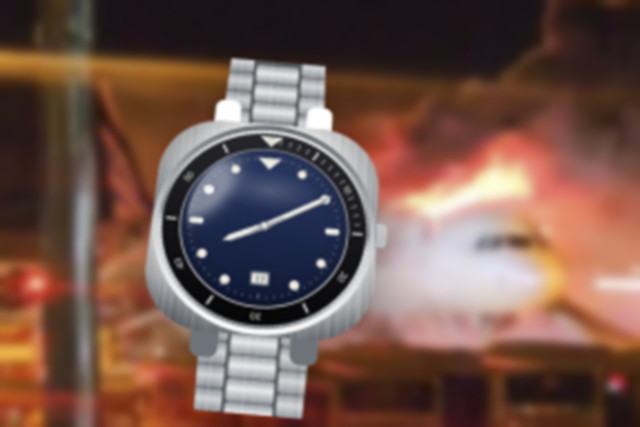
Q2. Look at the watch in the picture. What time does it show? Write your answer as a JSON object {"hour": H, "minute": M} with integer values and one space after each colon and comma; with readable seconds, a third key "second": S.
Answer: {"hour": 8, "minute": 10}
